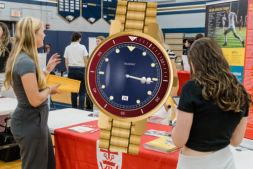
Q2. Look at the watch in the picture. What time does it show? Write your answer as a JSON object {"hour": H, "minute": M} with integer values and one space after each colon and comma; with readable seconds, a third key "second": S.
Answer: {"hour": 3, "minute": 16}
